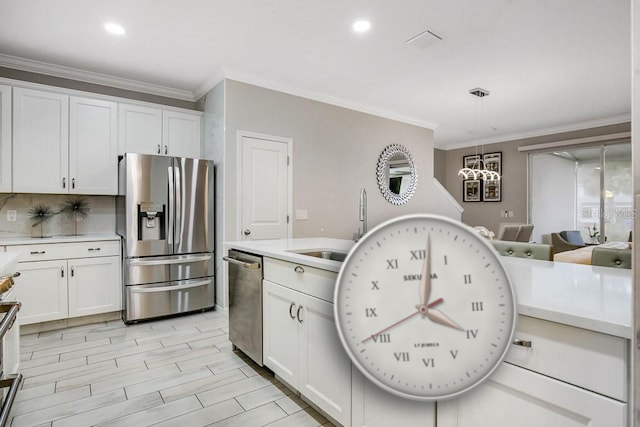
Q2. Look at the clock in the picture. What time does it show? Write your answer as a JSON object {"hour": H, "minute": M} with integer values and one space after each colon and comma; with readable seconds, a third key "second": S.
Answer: {"hour": 4, "minute": 1, "second": 41}
